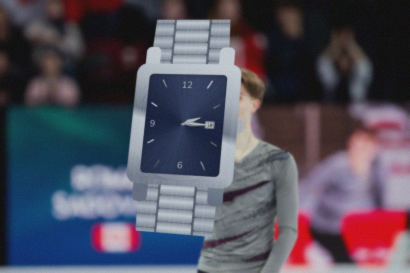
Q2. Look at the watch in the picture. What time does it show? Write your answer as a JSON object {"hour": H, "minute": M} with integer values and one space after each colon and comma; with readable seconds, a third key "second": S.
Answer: {"hour": 2, "minute": 15}
